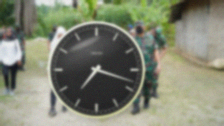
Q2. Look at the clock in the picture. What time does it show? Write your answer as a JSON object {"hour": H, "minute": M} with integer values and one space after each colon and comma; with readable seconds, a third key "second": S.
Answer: {"hour": 7, "minute": 18}
